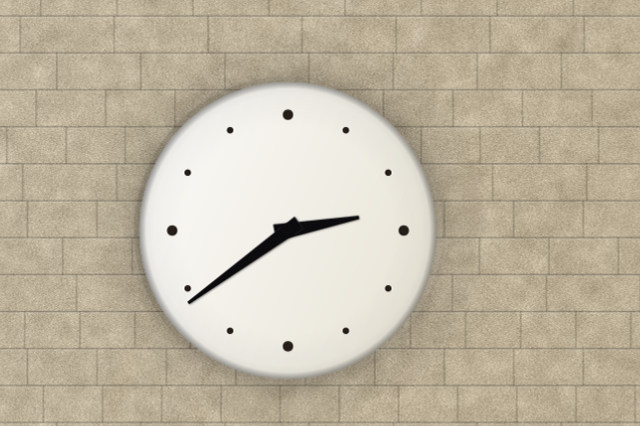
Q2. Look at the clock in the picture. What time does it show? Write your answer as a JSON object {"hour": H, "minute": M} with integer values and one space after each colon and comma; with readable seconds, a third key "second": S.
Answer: {"hour": 2, "minute": 39}
